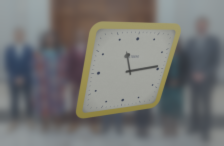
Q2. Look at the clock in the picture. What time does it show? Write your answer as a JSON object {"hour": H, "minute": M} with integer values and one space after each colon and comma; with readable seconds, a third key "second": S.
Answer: {"hour": 11, "minute": 14}
